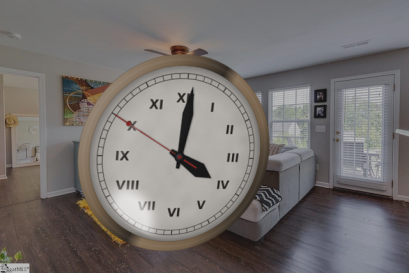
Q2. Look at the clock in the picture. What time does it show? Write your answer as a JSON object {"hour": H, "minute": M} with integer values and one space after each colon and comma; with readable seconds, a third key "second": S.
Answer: {"hour": 4, "minute": 0, "second": 50}
